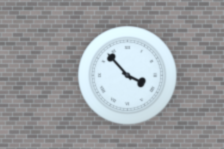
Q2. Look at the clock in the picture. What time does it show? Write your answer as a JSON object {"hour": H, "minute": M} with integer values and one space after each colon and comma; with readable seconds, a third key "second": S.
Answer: {"hour": 3, "minute": 53}
